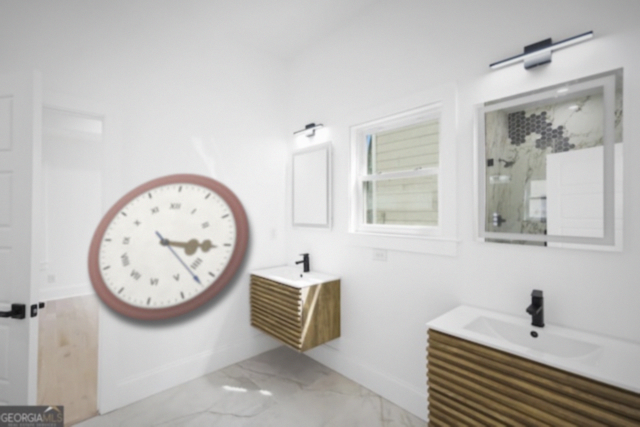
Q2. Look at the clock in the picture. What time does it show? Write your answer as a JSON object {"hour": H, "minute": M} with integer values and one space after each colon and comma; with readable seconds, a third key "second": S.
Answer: {"hour": 3, "minute": 15, "second": 22}
